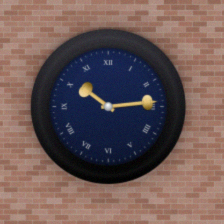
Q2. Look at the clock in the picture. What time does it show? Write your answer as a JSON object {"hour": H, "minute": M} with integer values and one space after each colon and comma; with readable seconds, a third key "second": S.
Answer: {"hour": 10, "minute": 14}
